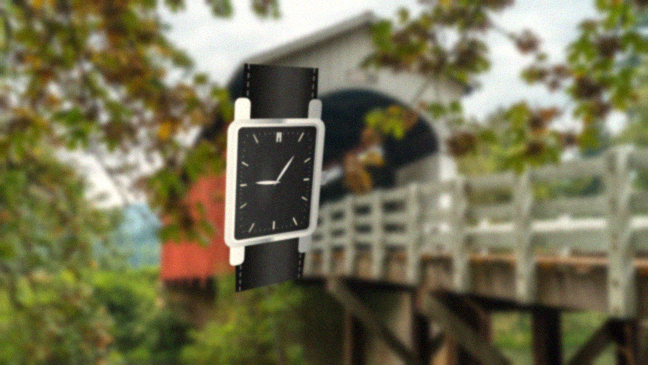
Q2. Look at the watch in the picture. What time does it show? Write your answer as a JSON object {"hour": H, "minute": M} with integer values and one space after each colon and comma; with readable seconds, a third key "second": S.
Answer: {"hour": 9, "minute": 6}
